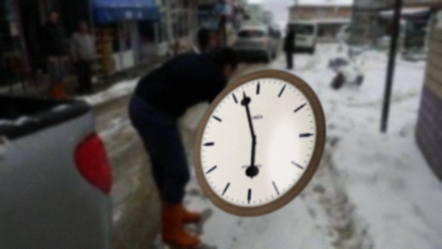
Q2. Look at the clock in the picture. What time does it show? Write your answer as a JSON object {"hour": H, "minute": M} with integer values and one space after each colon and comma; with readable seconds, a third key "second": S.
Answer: {"hour": 5, "minute": 57}
